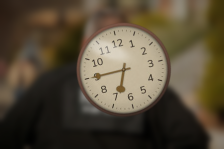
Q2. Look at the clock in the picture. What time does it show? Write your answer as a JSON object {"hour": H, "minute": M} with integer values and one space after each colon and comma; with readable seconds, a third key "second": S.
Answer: {"hour": 6, "minute": 45}
